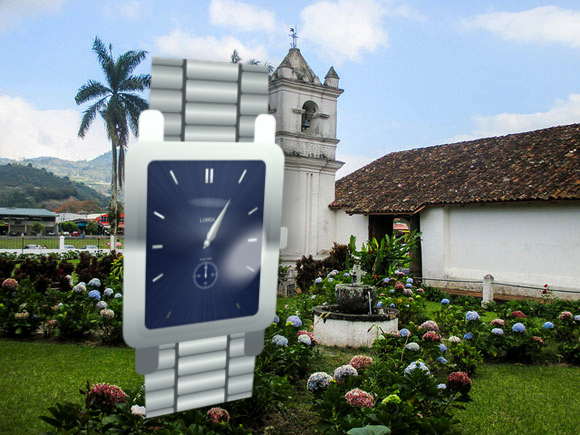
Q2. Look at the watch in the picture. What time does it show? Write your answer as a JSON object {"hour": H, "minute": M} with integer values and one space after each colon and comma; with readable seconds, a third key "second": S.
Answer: {"hour": 1, "minute": 5}
